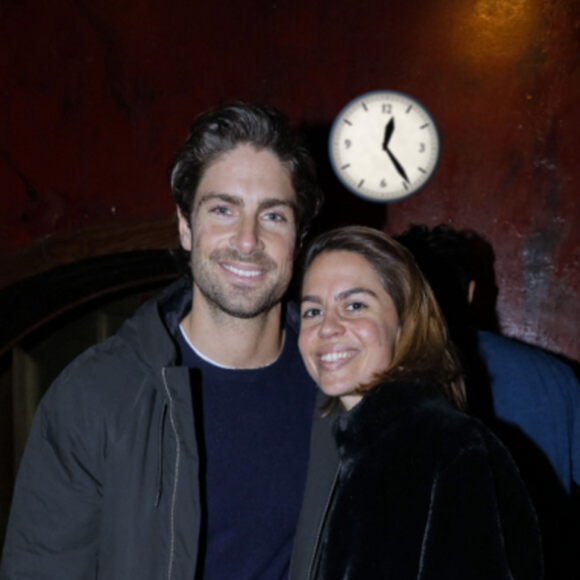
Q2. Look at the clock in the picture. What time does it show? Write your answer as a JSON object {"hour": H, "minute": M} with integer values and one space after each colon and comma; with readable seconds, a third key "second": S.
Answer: {"hour": 12, "minute": 24}
